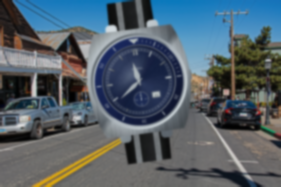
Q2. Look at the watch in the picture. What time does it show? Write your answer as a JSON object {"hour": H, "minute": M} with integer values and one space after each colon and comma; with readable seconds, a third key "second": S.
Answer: {"hour": 11, "minute": 39}
